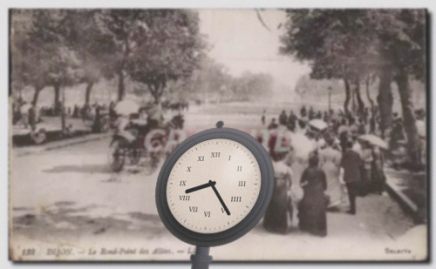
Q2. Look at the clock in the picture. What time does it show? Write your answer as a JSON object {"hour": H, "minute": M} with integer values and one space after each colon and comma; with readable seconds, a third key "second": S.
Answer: {"hour": 8, "minute": 24}
